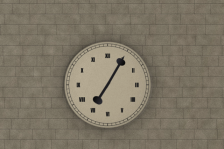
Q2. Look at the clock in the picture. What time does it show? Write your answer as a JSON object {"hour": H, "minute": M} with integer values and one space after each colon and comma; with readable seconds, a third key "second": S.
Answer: {"hour": 7, "minute": 5}
